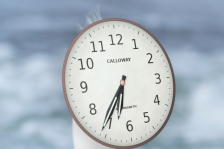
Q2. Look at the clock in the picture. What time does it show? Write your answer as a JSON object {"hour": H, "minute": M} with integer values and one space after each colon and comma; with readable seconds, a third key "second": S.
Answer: {"hour": 6, "minute": 36}
